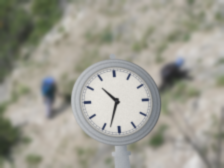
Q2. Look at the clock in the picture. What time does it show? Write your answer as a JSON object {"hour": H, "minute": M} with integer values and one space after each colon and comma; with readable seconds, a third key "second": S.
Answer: {"hour": 10, "minute": 33}
